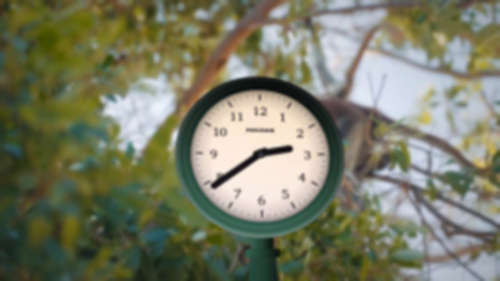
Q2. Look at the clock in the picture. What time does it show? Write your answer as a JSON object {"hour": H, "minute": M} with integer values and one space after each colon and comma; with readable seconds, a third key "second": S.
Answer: {"hour": 2, "minute": 39}
